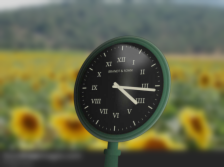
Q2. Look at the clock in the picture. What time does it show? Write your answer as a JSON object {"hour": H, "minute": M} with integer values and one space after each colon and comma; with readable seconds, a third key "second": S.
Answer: {"hour": 4, "minute": 16}
